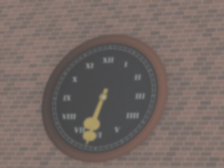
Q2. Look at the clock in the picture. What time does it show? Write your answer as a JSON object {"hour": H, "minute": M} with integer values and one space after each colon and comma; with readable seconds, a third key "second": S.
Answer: {"hour": 6, "minute": 32}
